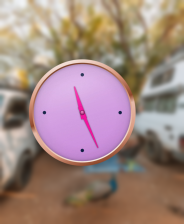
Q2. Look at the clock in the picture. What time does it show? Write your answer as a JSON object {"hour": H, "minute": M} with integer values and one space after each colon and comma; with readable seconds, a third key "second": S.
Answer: {"hour": 11, "minute": 26}
